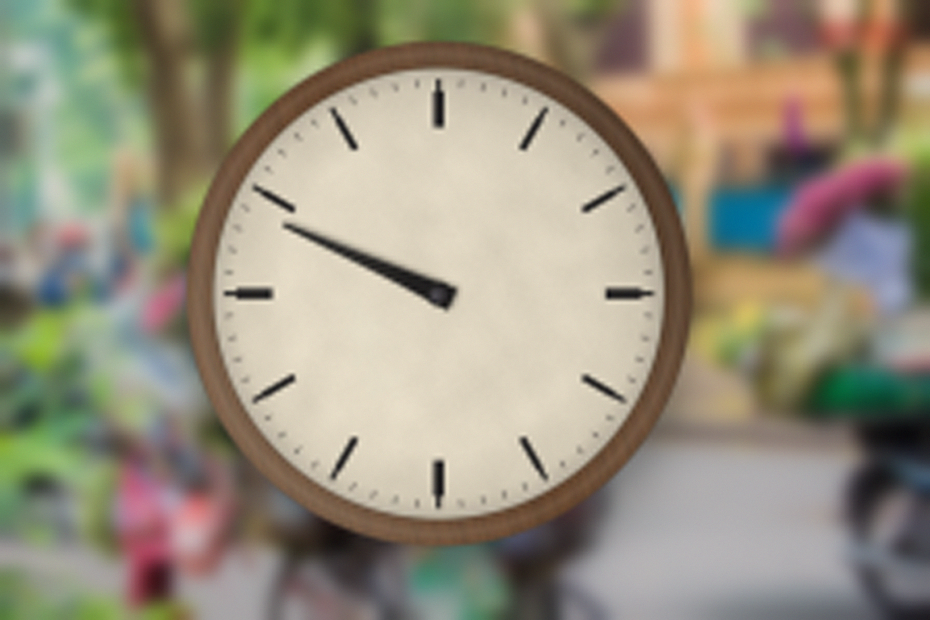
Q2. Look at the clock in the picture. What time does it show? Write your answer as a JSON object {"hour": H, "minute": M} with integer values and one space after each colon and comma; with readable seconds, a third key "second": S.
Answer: {"hour": 9, "minute": 49}
